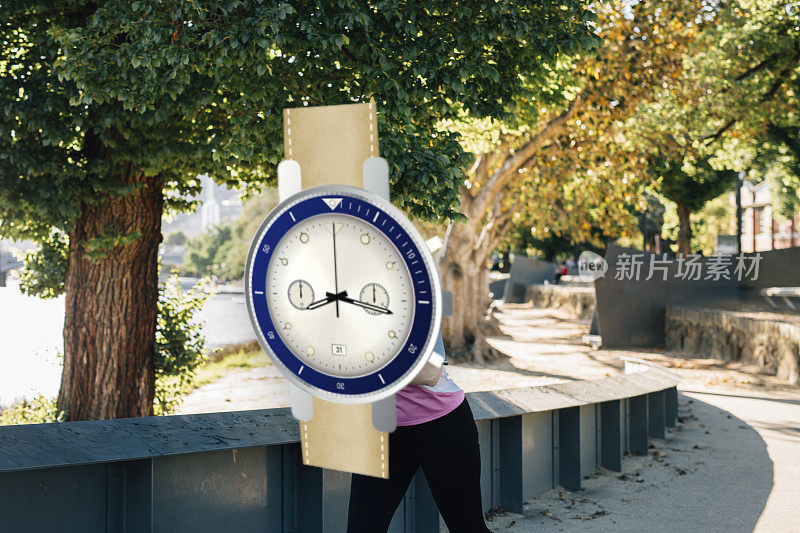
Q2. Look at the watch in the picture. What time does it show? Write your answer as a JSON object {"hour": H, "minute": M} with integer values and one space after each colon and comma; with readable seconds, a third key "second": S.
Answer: {"hour": 8, "minute": 17}
